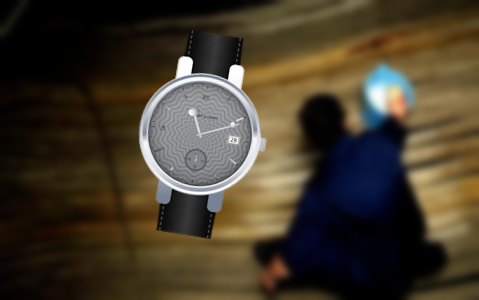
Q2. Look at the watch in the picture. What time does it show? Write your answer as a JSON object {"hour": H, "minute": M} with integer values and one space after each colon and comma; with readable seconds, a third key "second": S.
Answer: {"hour": 11, "minute": 11}
